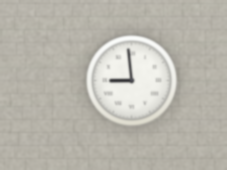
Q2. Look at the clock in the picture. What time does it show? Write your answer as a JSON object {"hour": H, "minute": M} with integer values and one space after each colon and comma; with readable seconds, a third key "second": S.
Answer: {"hour": 8, "minute": 59}
